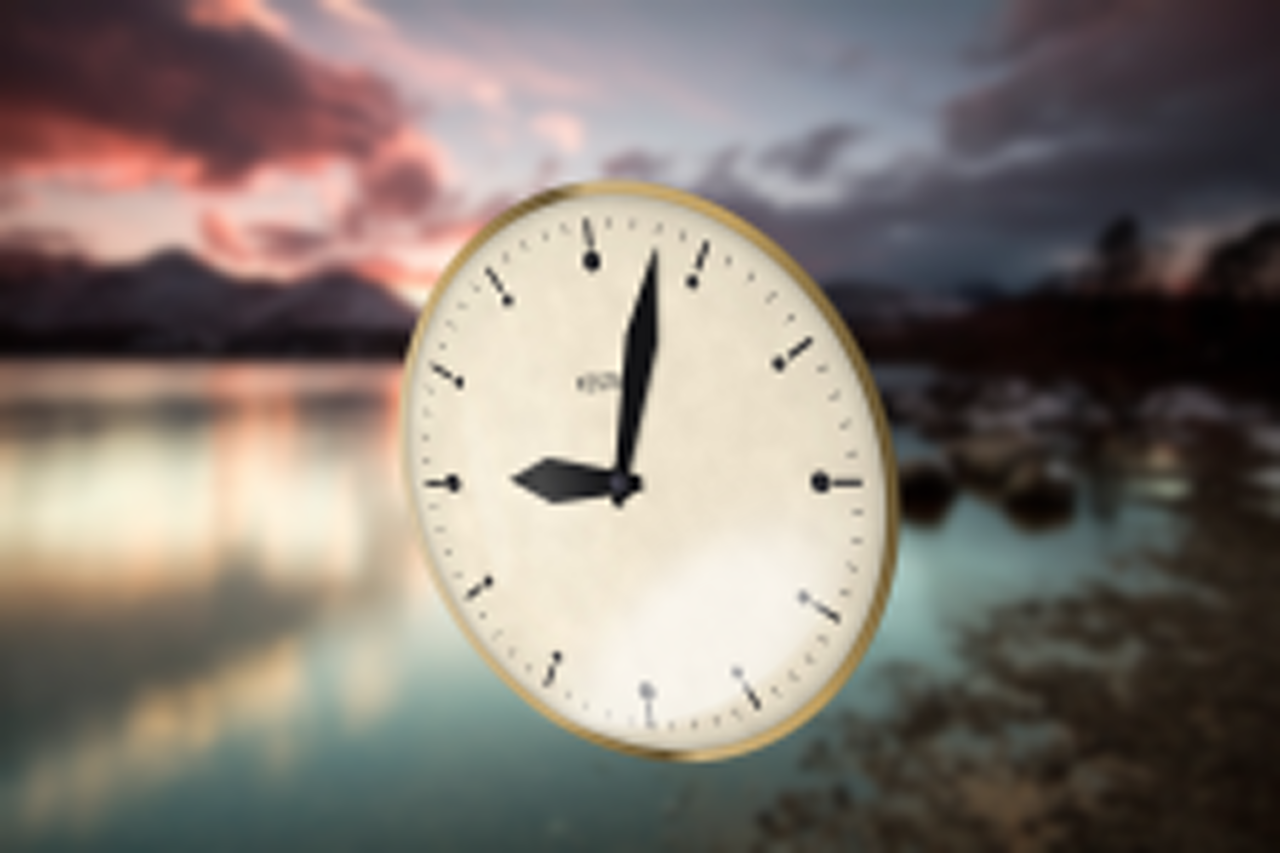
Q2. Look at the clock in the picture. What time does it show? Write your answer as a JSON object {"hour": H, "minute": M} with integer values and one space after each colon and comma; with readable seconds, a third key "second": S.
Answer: {"hour": 9, "minute": 3}
